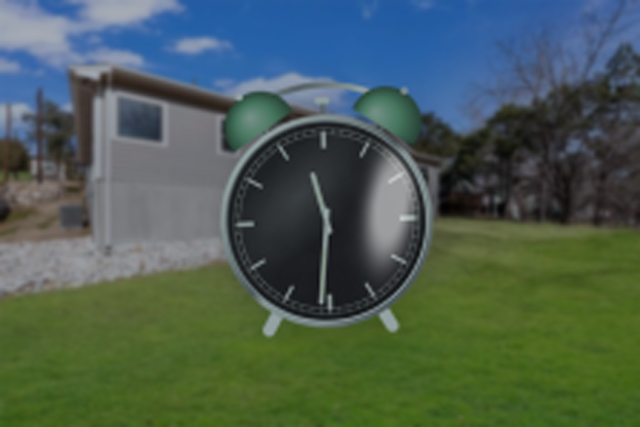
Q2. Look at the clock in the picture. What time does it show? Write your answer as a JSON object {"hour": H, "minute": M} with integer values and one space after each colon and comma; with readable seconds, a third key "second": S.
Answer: {"hour": 11, "minute": 31}
